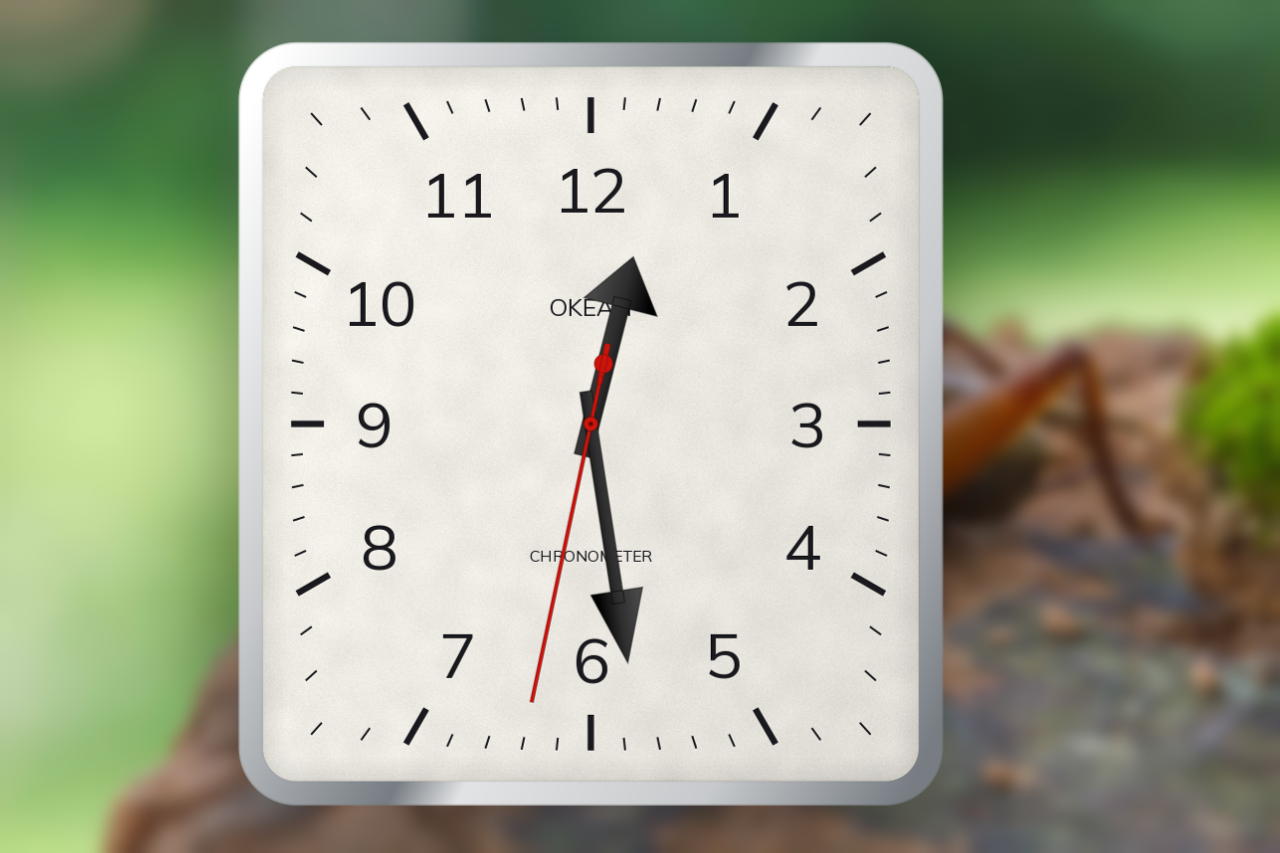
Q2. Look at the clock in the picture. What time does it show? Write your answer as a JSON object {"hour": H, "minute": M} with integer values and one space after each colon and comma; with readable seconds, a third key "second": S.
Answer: {"hour": 12, "minute": 28, "second": 32}
